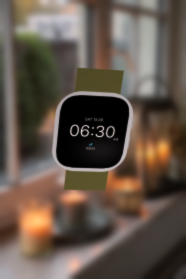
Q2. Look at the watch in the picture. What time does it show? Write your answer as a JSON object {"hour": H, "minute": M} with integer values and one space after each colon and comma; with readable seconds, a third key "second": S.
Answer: {"hour": 6, "minute": 30}
